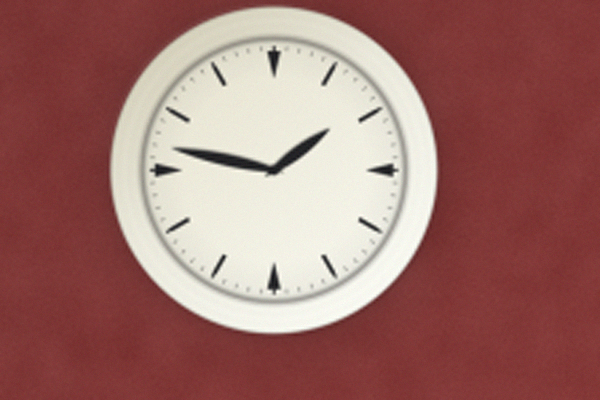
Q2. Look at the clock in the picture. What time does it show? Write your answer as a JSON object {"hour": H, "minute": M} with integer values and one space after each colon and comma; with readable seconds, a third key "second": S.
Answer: {"hour": 1, "minute": 47}
